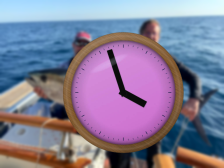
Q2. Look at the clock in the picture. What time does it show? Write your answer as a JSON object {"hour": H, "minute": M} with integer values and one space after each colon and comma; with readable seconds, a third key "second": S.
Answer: {"hour": 3, "minute": 57}
